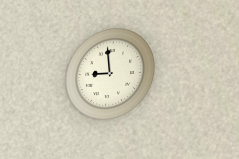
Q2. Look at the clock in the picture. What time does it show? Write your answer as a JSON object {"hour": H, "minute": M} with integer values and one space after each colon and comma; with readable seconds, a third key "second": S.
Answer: {"hour": 8, "minute": 58}
